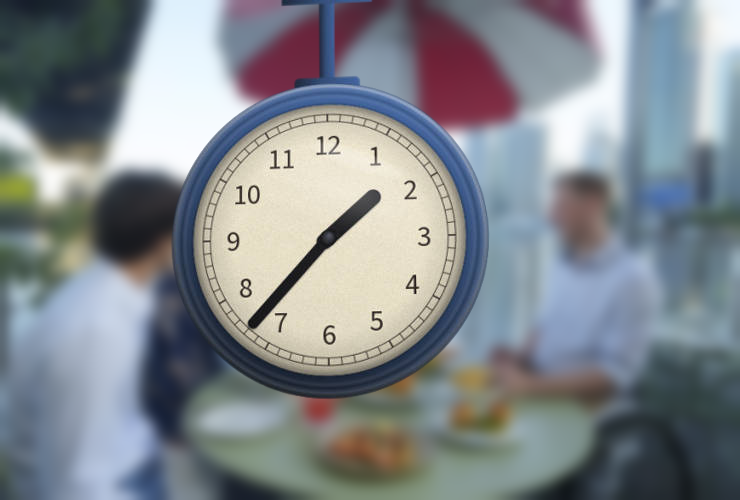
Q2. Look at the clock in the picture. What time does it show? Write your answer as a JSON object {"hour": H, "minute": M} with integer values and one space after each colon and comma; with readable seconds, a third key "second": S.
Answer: {"hour": 1, "minute": 37}
